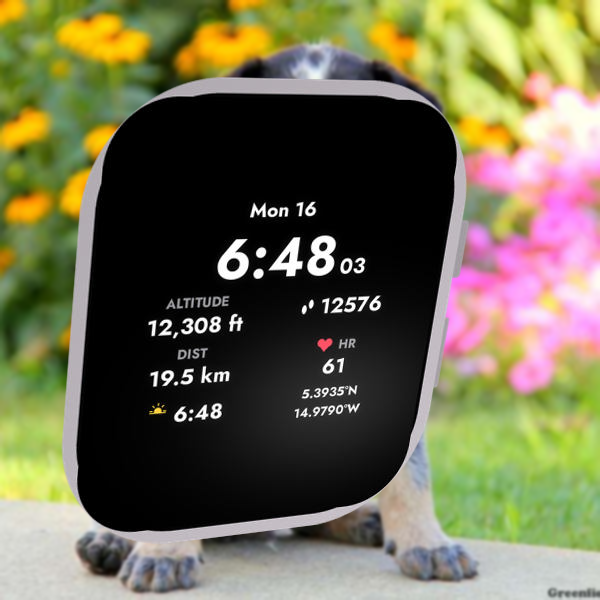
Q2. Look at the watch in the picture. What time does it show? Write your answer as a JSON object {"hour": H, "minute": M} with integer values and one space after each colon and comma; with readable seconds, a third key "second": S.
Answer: {"hour": 6, "minute": 48, "second": 3}
